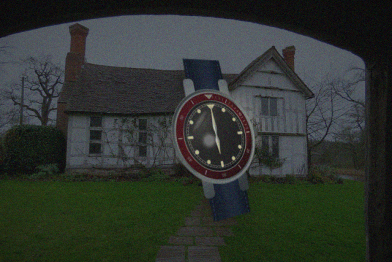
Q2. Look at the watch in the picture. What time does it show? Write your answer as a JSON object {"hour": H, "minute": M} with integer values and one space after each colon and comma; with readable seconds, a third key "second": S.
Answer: {"hour": 6, "minute": 0}
